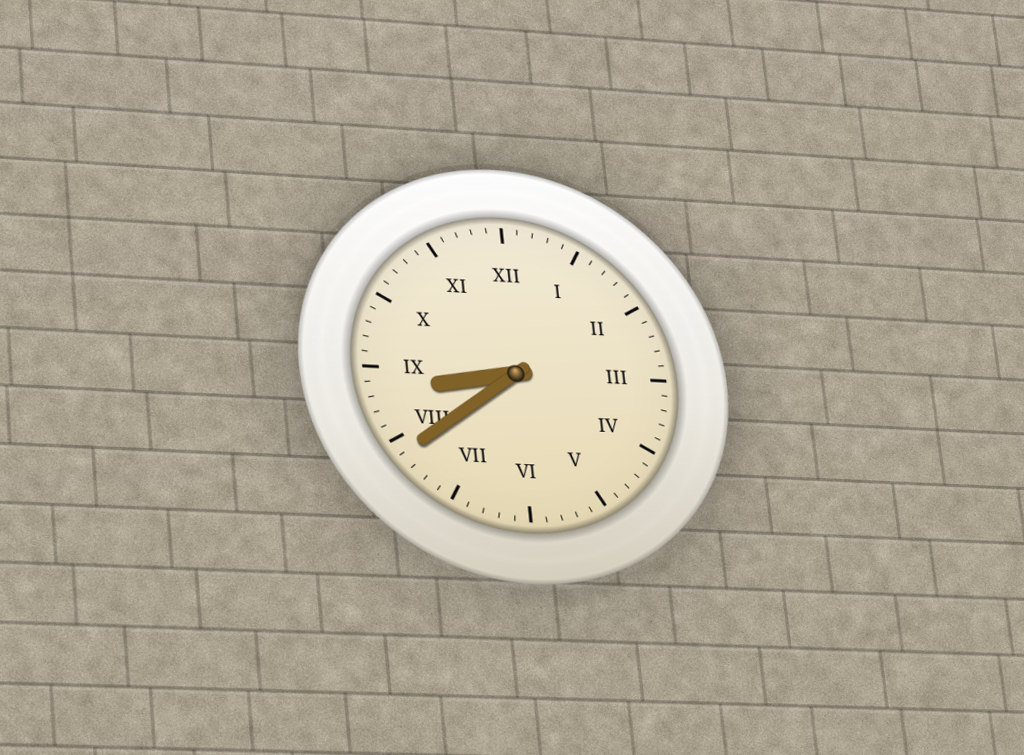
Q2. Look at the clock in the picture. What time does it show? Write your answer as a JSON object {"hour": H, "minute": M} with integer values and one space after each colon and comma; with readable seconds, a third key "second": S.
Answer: {"hour": 8, "minute": 39}
